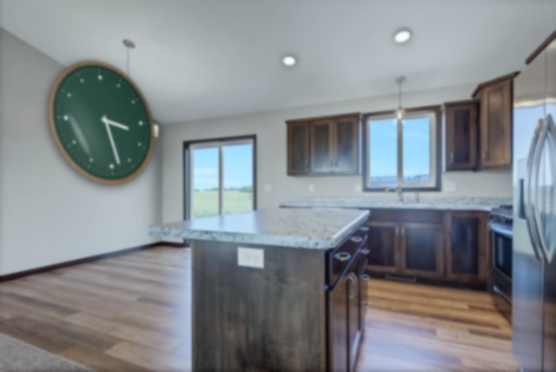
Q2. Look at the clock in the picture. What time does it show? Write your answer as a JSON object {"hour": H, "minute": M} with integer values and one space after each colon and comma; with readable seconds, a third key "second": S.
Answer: {"hour": 3, "minute": 28}
